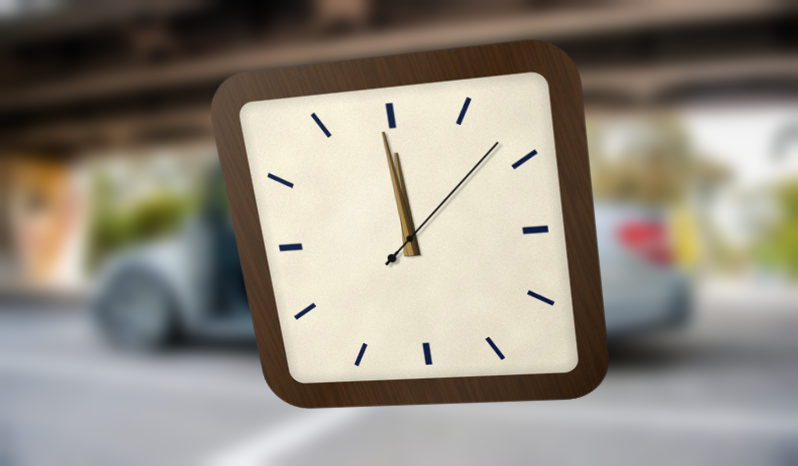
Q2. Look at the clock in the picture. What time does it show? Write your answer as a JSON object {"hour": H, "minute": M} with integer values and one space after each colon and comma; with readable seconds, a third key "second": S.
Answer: {"hour": 11, "minute": 59, "second": 8}
